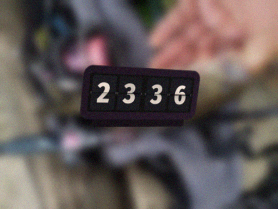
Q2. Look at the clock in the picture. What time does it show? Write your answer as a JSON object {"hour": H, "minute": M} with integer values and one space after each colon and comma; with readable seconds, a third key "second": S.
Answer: {"hour": 23, "minute": 36}
